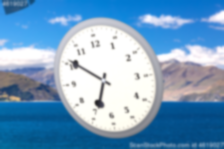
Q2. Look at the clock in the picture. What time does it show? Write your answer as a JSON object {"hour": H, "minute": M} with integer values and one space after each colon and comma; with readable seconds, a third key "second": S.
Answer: {"hour": 6, "minute": 51}
